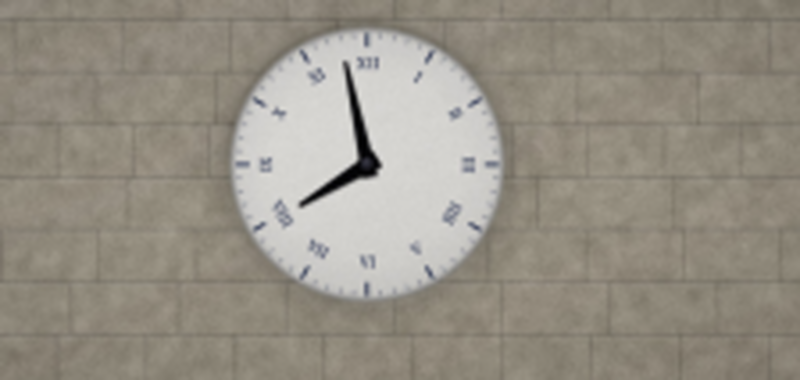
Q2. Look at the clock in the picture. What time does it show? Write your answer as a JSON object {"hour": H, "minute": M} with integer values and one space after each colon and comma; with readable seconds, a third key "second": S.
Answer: {"hour": 7, "minute": 58}
